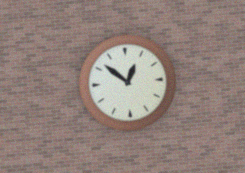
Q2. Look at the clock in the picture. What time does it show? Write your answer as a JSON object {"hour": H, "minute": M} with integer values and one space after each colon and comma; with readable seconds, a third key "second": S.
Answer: {"hour": 12, "minute": 52}
